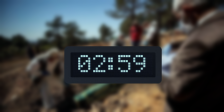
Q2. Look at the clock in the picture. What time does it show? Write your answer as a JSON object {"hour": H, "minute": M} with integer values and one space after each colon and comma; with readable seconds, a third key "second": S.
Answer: {"hour": 2, "minute": 59}
